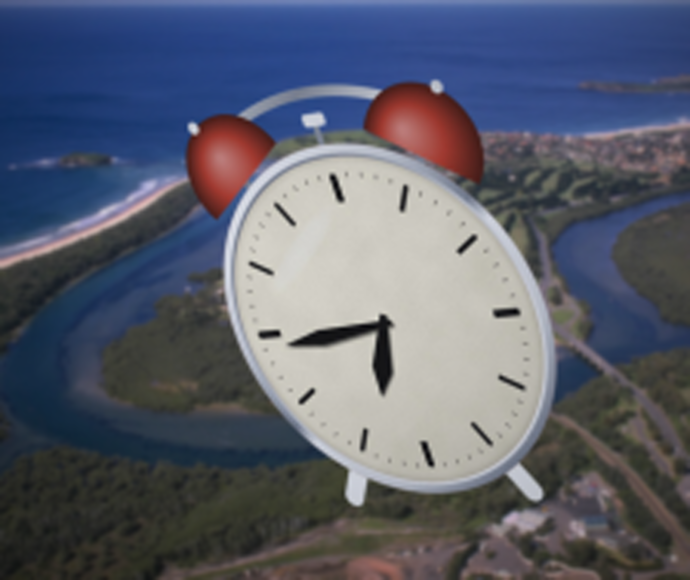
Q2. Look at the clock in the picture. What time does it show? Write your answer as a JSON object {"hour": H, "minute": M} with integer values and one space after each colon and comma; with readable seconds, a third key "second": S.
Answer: {"hour": 6, "minute": 44}
